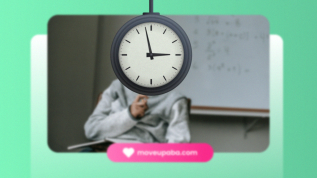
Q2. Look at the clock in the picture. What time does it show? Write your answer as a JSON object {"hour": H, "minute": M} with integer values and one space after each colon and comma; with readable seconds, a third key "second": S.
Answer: {"hour": 2, "minute": 58}
